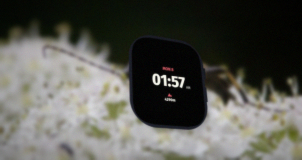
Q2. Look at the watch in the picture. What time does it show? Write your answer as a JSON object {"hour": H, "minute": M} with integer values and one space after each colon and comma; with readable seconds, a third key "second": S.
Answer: {"hour": 1, "minute": 57}
